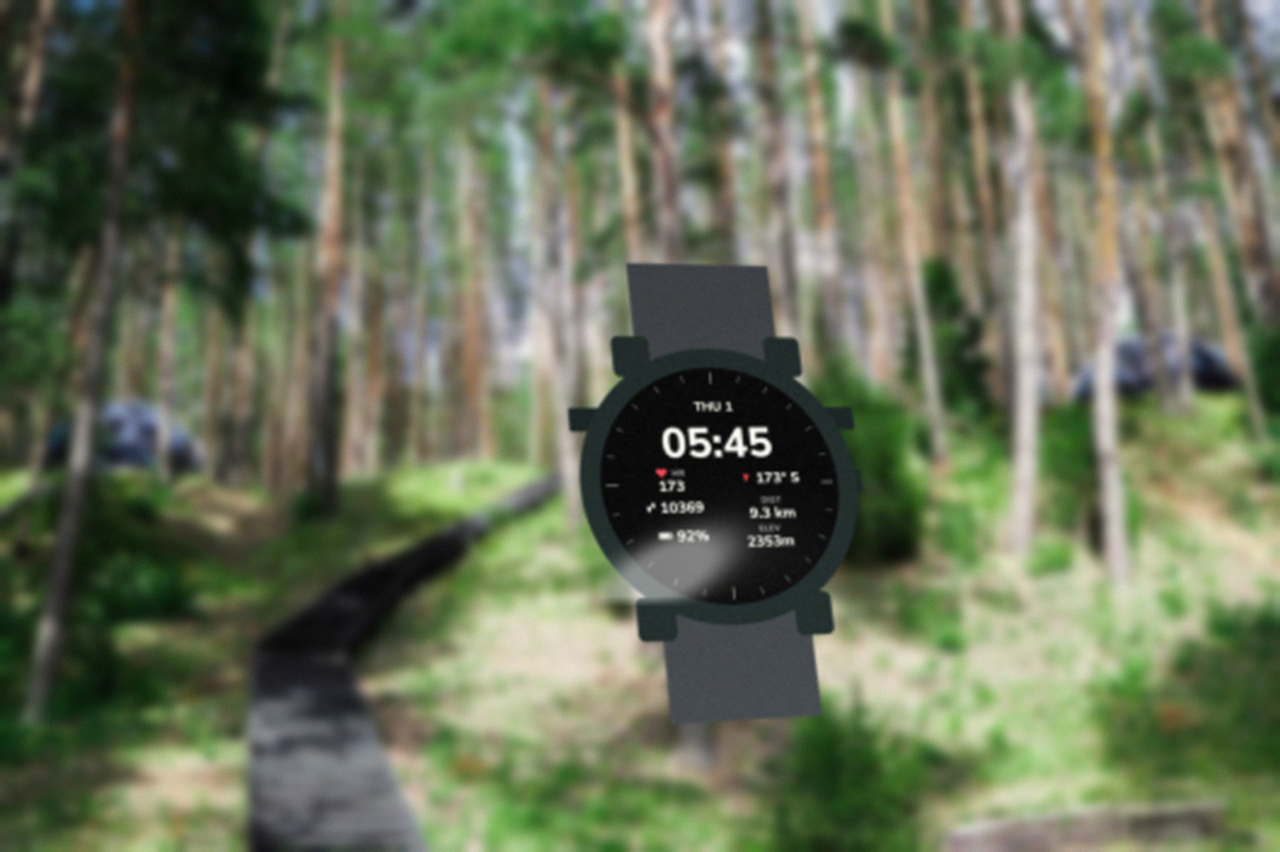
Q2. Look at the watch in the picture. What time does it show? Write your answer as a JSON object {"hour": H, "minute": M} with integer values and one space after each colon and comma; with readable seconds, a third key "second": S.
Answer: {"hour": 5, "minute": 45}
